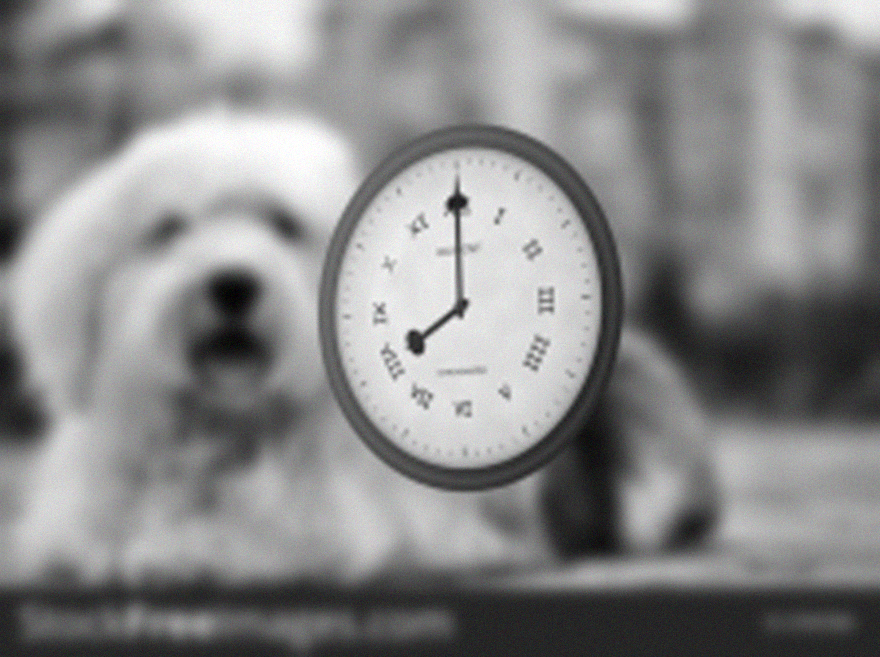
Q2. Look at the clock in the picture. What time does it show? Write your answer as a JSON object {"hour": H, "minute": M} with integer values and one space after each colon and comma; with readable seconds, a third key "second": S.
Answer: {"hour": 8, "minute": 0}
